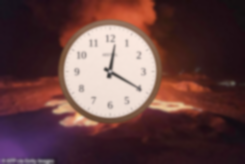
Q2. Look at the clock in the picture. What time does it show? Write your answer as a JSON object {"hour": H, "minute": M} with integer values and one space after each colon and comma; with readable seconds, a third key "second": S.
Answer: {"hour": 12, "minute": 20}
